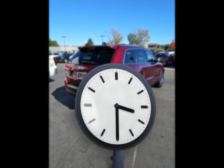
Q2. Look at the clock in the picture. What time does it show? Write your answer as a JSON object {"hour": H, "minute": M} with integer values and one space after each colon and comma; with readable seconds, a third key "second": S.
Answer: {"hour": 3, "minute": 30}
